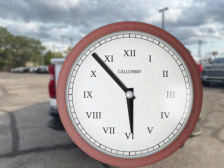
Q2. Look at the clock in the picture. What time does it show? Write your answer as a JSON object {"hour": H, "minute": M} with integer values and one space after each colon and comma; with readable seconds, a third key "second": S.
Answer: {"hour": 5, "minute": 53}
